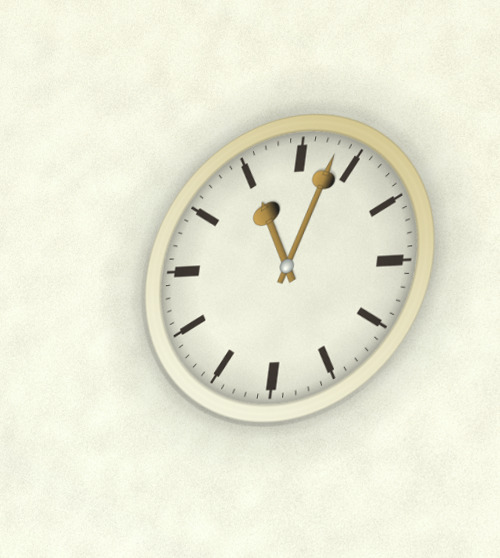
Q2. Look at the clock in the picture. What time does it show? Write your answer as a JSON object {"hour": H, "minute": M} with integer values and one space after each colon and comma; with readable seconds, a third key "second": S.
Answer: {"hour": 11, "minute": 3}
